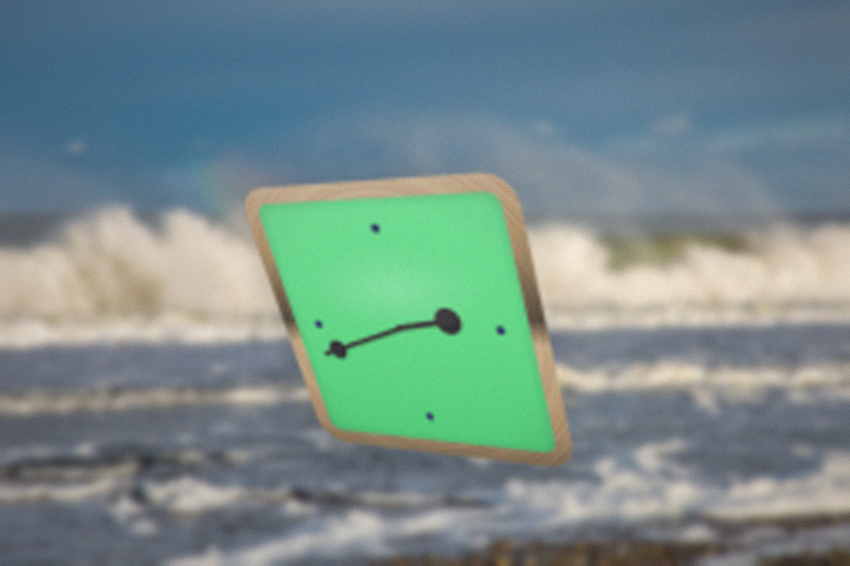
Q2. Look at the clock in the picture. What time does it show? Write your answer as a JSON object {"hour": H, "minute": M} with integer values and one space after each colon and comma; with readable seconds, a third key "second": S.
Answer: {"hour": 2, "minute": 42}
